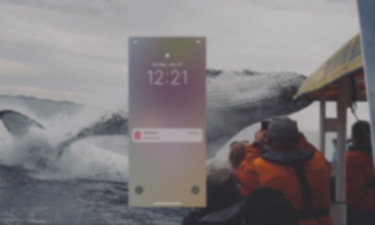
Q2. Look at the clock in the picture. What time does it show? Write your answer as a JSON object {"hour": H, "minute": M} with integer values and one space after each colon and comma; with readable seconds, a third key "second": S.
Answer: {"hour": 12, "minute": 21}
